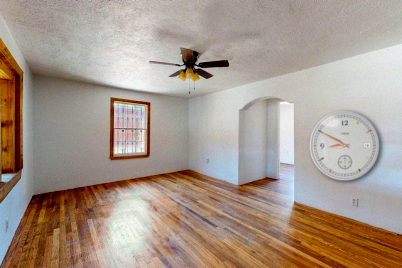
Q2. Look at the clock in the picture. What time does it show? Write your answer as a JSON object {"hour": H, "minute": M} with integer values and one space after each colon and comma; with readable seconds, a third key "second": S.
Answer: {"hour": 8, "minute": 50}
